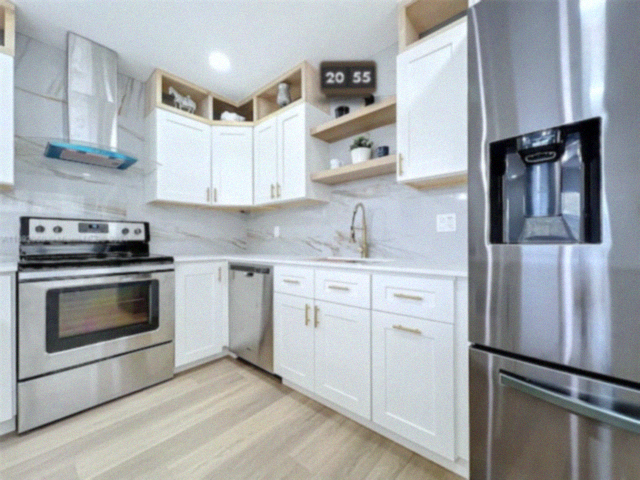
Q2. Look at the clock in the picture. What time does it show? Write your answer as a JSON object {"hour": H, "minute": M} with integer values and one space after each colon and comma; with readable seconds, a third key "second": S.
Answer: {"hour": 20, "minute": 55}
